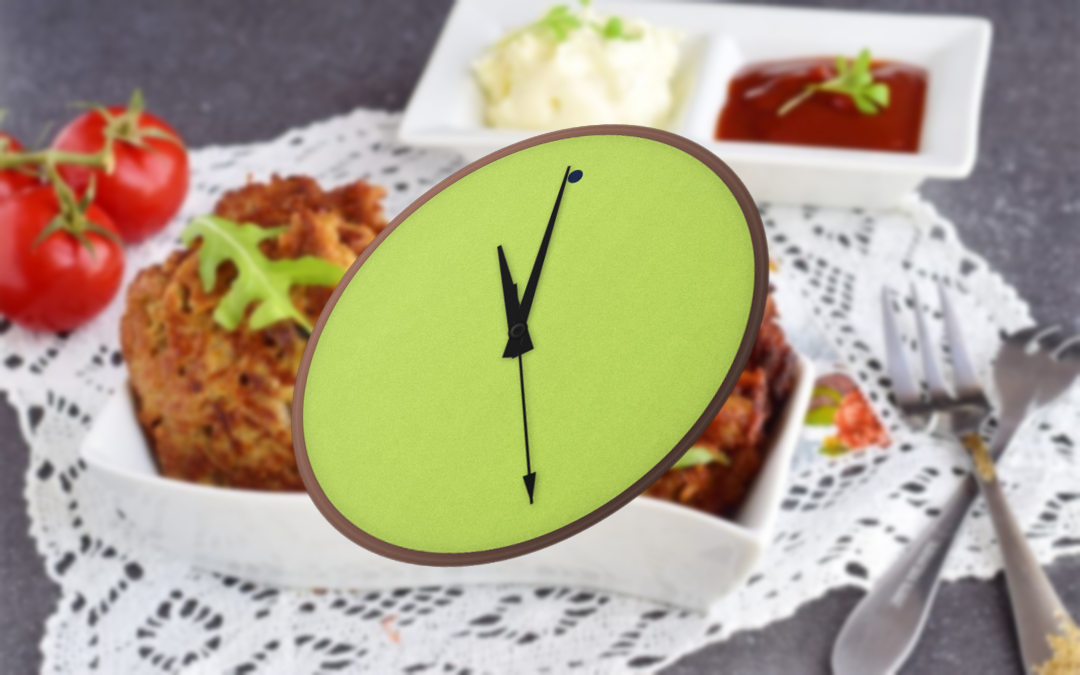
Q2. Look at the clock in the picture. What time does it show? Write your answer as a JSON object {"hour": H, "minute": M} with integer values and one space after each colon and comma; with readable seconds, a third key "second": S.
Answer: {"hour": 10, "minute": 59, "second": 26}
